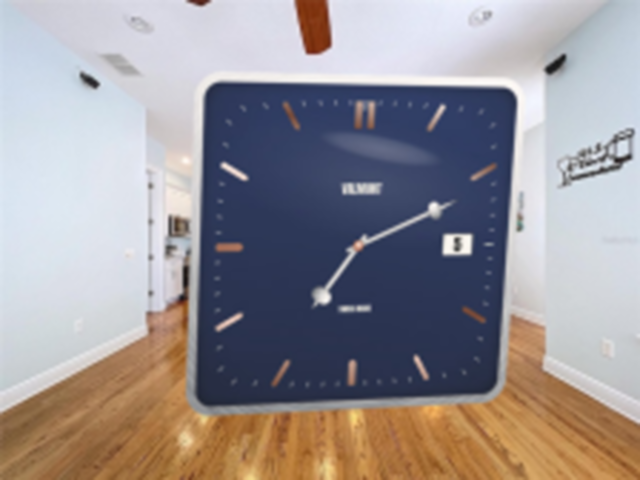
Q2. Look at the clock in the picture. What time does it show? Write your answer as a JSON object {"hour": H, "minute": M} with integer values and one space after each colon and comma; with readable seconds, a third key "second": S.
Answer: {"hour": 7, "minute": 11}
